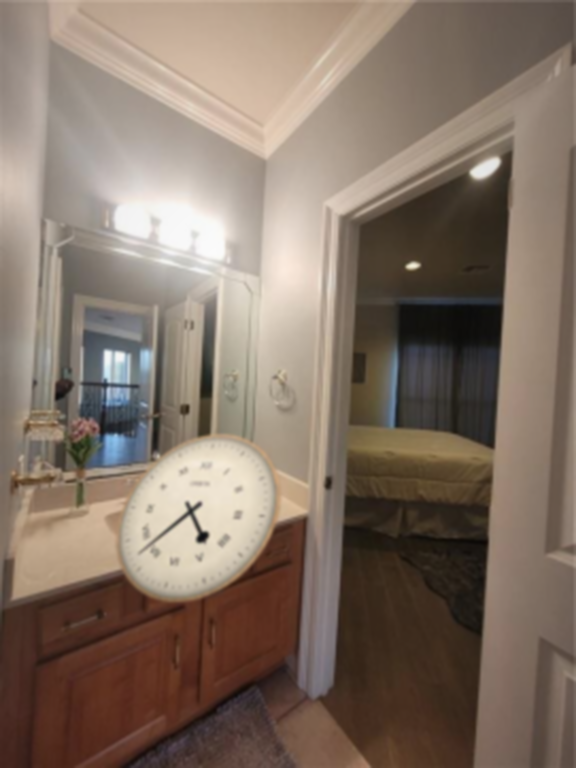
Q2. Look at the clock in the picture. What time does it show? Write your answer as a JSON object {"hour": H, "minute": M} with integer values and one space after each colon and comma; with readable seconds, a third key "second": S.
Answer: {"hour": 4, "minute": 37}
